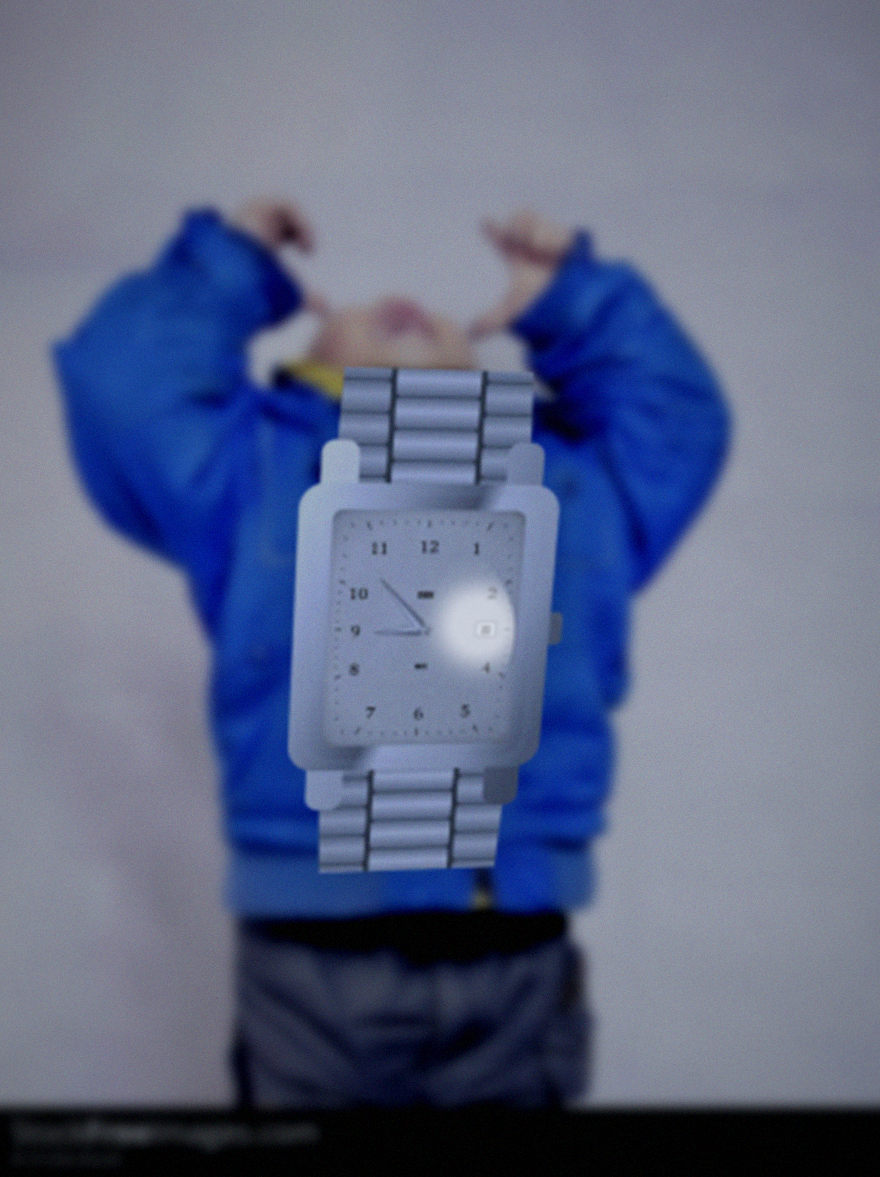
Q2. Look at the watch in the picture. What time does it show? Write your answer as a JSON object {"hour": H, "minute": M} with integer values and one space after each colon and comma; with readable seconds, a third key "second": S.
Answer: {"hour": 8, "minute": 53}
